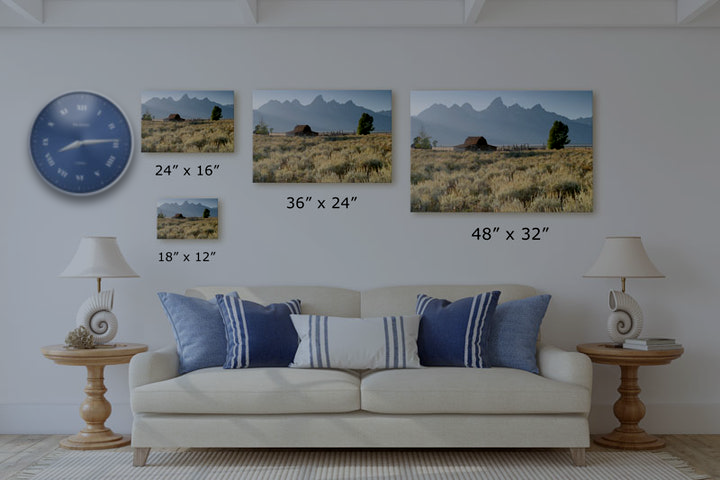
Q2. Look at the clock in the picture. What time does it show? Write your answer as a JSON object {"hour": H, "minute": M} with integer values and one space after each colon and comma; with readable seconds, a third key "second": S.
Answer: {"hour": 8, "minute": 14}
